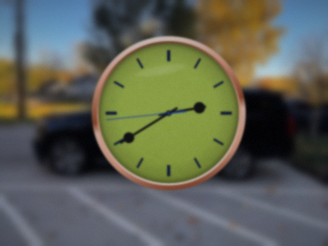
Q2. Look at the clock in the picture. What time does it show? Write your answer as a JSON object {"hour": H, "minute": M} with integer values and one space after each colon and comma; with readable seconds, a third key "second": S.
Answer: {"hour": 2, "minute": 39, "second": 44}
